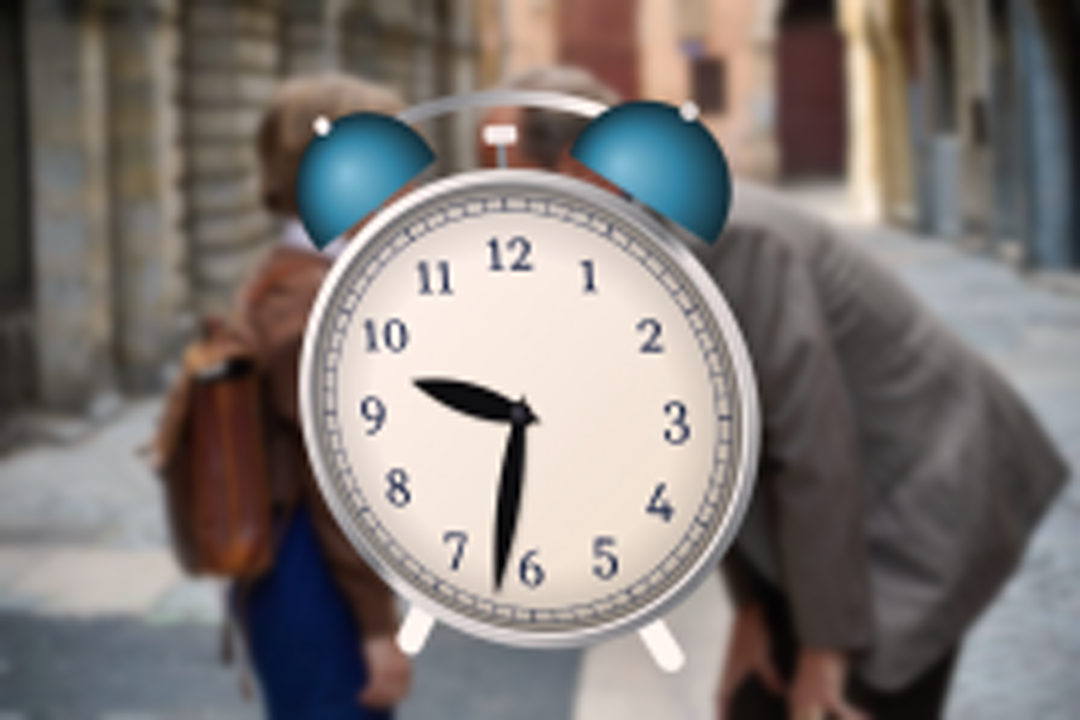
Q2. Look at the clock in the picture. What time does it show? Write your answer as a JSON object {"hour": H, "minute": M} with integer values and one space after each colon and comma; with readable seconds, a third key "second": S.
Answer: {"hour": 9, "minute": 32}
